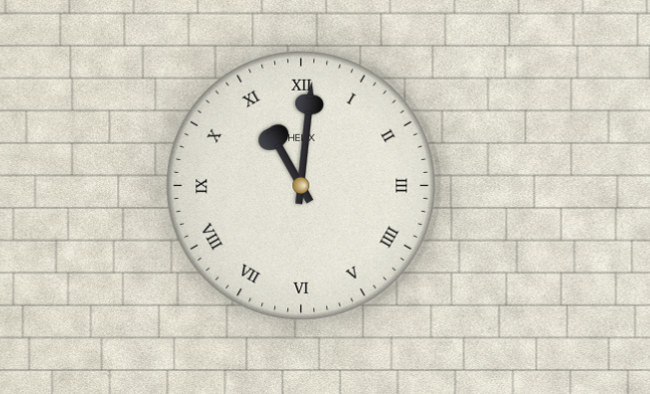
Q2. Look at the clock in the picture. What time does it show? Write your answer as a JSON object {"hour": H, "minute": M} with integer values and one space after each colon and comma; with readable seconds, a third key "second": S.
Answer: {"hour": 11, "minute": 1}
